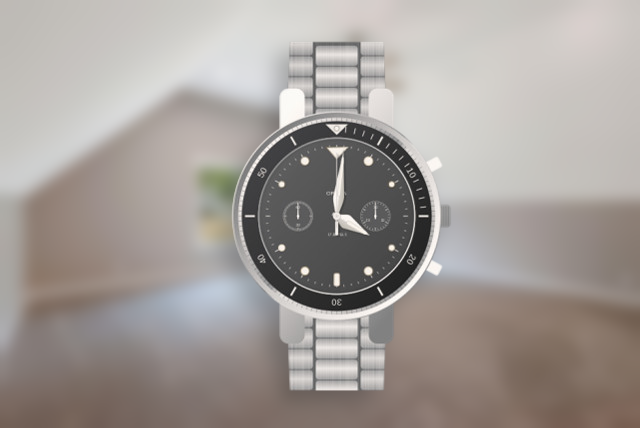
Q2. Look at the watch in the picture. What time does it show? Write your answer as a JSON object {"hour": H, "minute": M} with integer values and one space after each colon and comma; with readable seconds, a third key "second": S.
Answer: {"hour": 4, "minute": 1}
